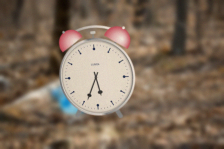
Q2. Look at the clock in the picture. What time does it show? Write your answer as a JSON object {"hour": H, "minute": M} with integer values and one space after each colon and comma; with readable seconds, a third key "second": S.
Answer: {"hour": 5, "minute": 34}
